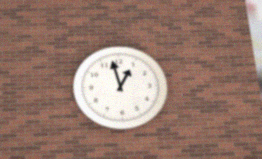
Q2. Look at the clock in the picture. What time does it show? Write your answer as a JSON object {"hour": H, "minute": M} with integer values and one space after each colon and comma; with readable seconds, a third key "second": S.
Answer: {"hour": 12, "minute": 58}
